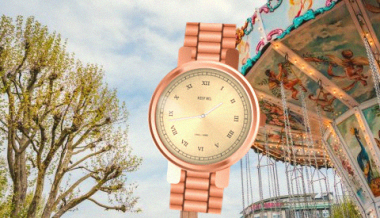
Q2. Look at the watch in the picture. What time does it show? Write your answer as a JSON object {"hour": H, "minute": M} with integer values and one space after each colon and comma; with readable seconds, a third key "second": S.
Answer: {"hour": 1, "minute": 43}
